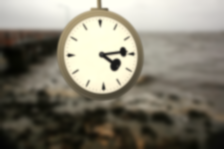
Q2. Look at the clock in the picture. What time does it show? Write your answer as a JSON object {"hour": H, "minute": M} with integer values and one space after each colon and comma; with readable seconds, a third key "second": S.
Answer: {"hour": 4, "minute": 14}
